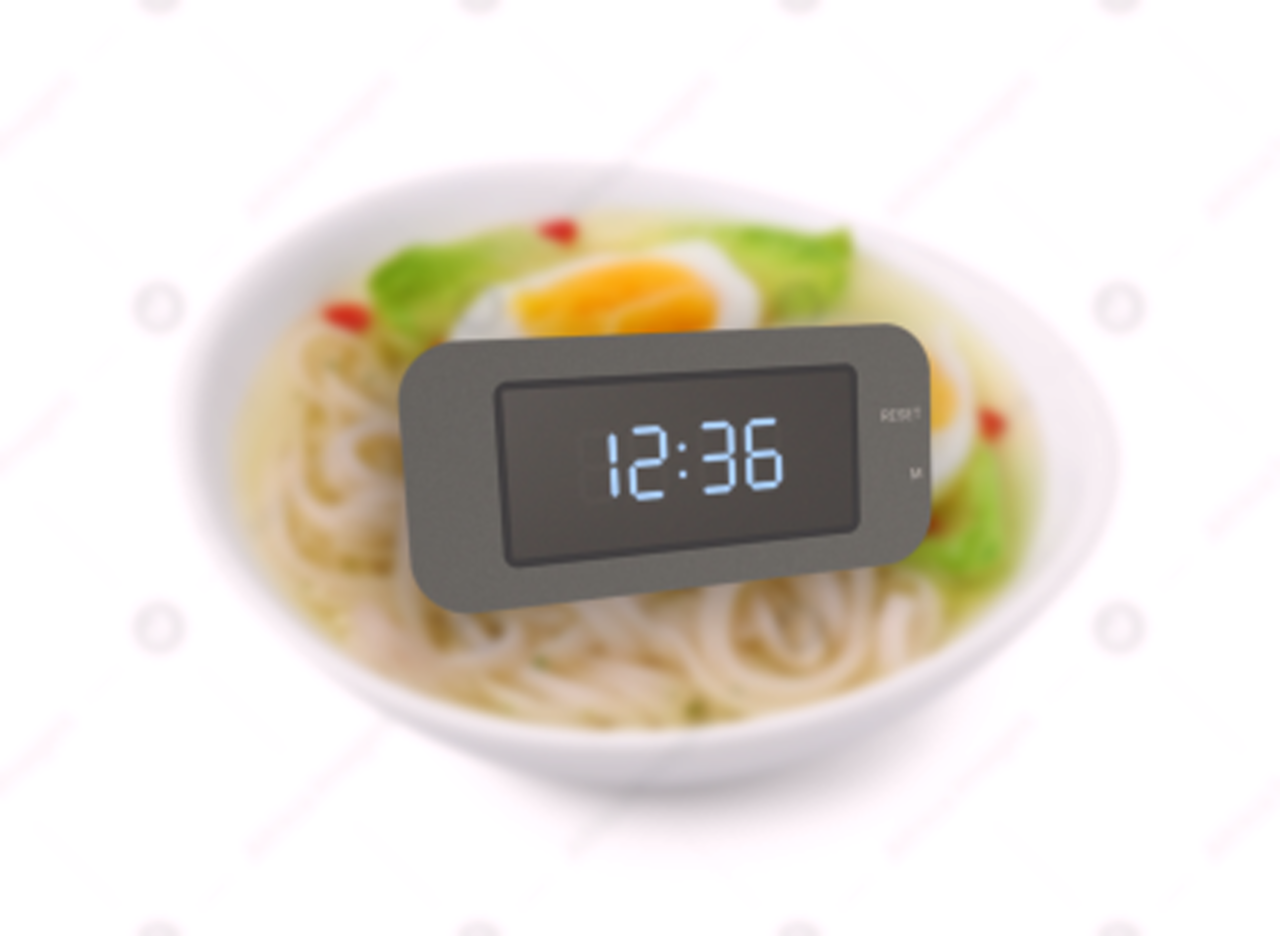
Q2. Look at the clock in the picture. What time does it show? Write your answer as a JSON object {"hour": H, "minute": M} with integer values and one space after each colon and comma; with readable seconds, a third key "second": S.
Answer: {"hour": 12, "minute": 36}
